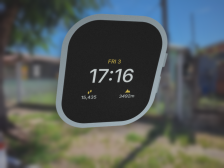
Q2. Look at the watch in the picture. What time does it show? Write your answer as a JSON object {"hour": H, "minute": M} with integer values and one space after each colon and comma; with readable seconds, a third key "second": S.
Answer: {"hour": 17, "minute": 16}
